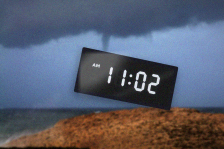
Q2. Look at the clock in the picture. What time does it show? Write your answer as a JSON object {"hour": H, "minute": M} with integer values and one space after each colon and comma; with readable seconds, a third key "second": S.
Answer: {"hour": 11, "minute": 2}
